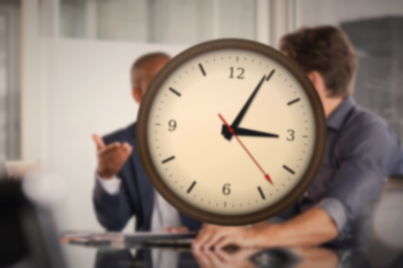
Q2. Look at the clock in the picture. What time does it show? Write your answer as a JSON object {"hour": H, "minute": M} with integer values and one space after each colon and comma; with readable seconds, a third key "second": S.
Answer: {"hour": 3, "minute": 4, "second": 23}
